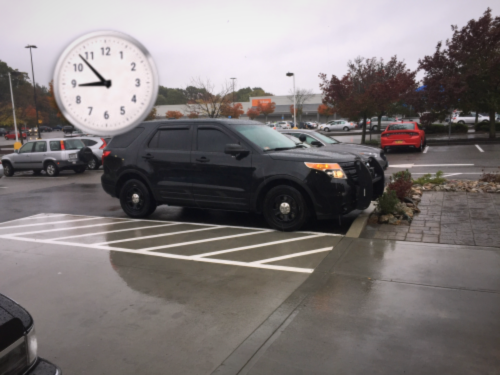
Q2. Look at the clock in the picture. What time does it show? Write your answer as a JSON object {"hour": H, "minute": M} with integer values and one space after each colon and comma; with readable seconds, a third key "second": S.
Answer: {"hour": 8, "minute": 53}
